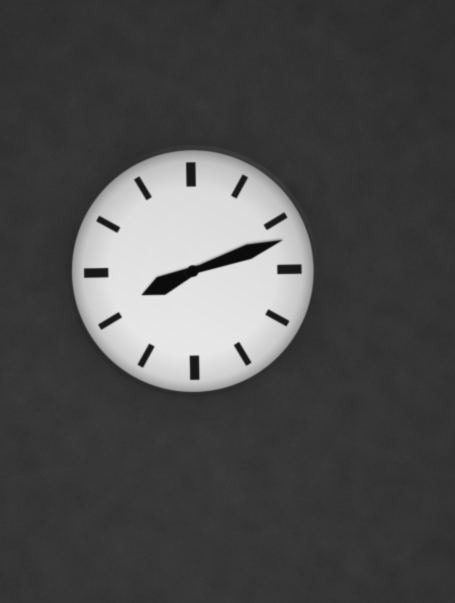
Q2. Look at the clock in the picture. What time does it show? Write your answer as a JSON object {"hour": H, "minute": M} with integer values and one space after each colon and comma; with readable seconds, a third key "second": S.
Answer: {"hour": 8, "minute": 12}
